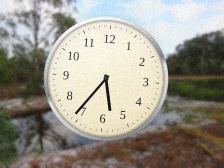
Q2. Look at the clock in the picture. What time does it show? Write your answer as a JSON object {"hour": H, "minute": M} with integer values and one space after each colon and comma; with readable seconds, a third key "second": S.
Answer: {"hour": 5, "minute": 36}
